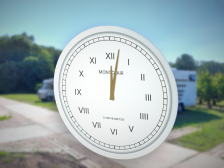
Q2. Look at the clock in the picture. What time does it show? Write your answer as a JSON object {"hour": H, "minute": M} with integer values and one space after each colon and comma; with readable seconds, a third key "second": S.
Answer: {"hour": 12, "minute": 2}
